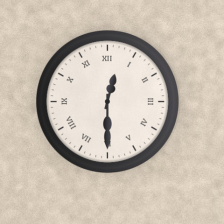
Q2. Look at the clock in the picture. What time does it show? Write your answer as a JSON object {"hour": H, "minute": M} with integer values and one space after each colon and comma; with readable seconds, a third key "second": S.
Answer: {"hour": 12, "minute": 30}
